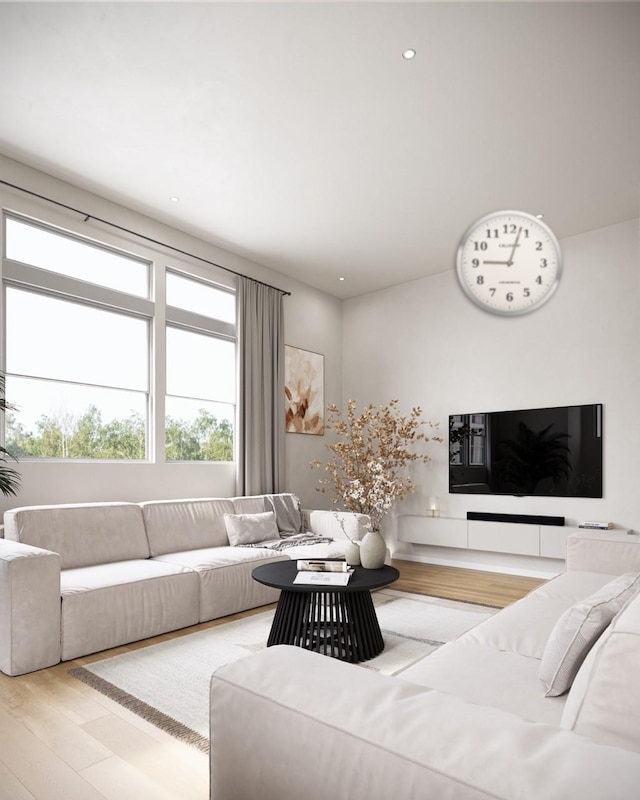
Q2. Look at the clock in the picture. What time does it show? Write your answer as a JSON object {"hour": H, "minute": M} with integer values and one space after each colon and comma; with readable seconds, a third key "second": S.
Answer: {"hour": 9, "minute": 3}
